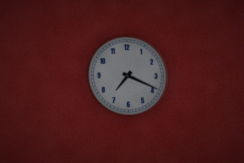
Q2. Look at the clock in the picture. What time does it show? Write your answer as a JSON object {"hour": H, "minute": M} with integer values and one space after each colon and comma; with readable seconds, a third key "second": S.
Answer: {"hour": 7, "minute": 19}
